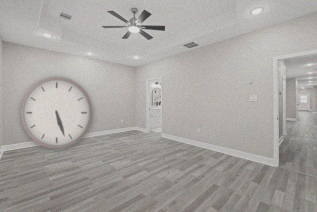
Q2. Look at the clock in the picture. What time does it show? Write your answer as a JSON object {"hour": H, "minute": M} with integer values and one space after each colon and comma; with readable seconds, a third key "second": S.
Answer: {"hour": 5, "minute": 27}
